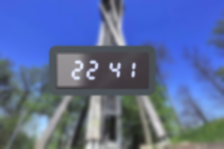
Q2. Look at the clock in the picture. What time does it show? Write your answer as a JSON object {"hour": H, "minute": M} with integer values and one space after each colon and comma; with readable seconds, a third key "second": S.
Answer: {"hour": 22, "minute": 41}
